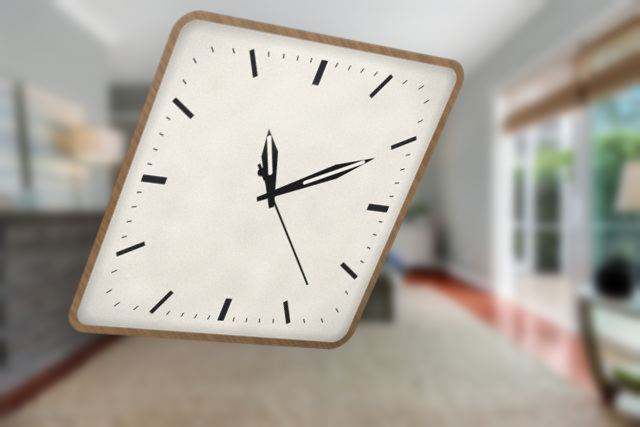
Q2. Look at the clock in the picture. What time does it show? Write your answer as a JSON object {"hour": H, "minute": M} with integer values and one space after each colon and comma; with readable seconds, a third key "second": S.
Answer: {"hour": 11, "minute": 10, "second": 23}
